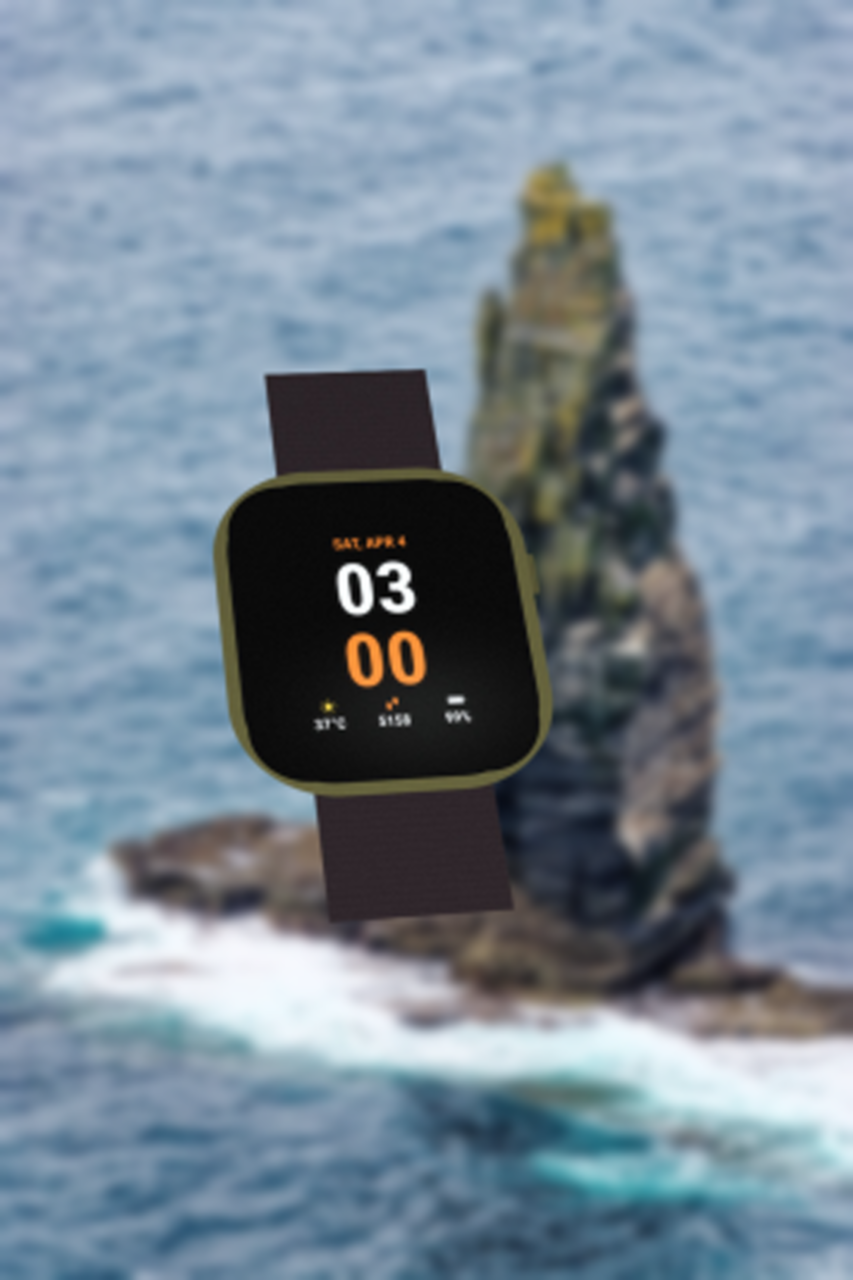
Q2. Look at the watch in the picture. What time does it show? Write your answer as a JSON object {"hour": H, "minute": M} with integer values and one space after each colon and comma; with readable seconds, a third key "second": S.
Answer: {"hour": 3, "minute": 0}
